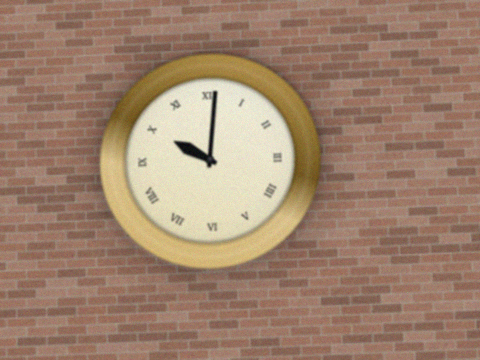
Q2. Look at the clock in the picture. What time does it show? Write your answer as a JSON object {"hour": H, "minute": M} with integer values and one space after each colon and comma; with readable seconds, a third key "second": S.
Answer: {"hour": 10, "minute": 1}
